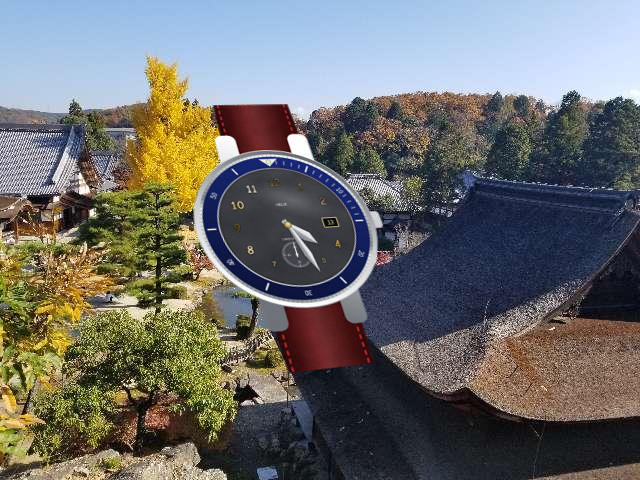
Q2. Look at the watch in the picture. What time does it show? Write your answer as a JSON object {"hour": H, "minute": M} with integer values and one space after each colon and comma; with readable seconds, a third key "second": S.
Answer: {"hour": 4, "minute": 27}
